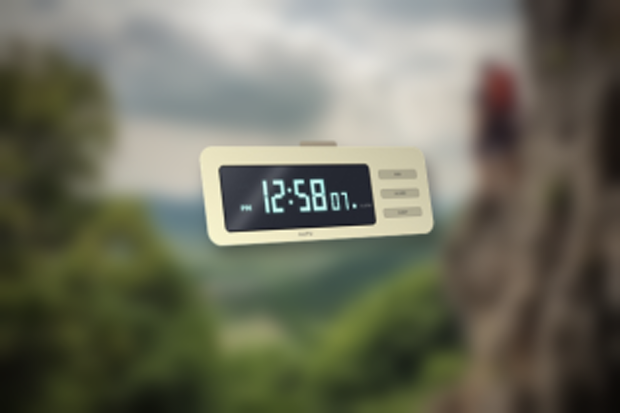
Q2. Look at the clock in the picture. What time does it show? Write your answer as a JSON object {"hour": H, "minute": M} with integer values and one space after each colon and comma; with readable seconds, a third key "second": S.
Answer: {"hour": 12, "minute": 58, "second": 7}
